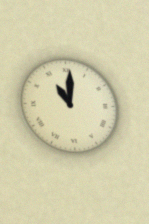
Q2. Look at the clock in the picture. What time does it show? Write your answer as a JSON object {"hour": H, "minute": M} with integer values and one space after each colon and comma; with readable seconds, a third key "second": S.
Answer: {"hour": 11, "minute": 1}
